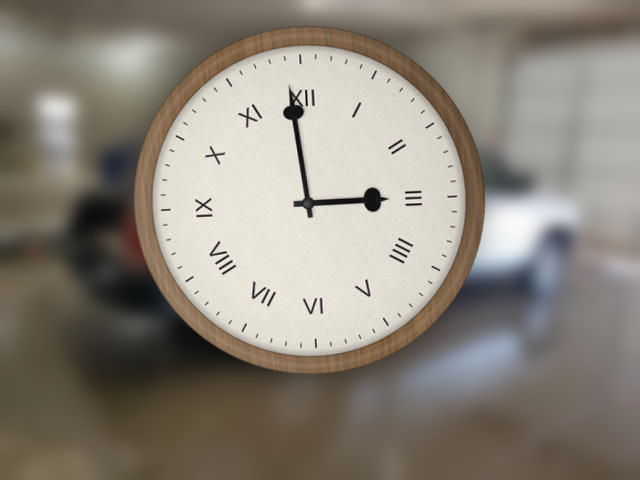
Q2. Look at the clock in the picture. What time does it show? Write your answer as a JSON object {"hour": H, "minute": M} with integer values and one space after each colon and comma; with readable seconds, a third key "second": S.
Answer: {"hour": 2, "minute": 59}
